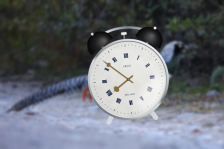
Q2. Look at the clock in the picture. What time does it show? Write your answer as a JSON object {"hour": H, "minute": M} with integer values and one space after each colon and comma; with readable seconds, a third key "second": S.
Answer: {"hour": 7, "minute": 52}
